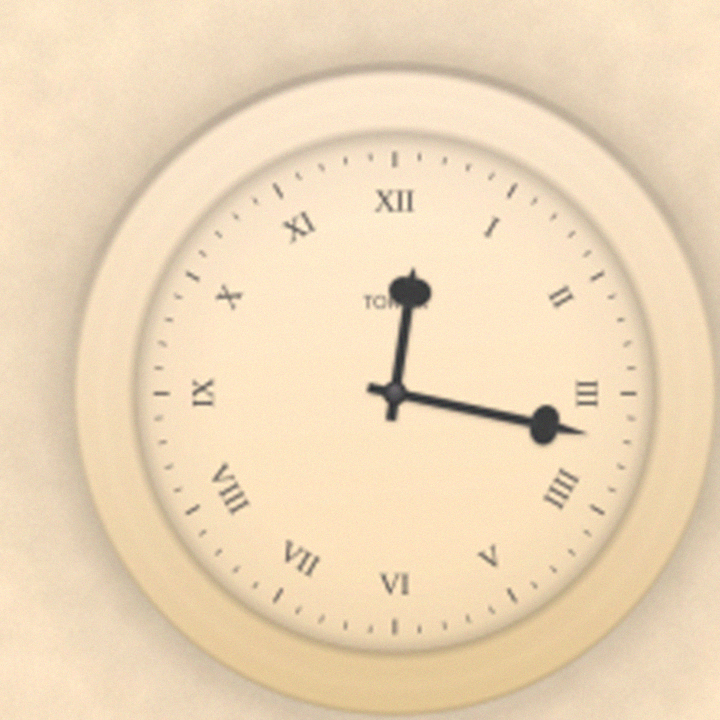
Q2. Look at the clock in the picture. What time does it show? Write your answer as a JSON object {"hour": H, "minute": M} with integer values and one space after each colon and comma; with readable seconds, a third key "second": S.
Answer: {"hour": 12, "minute": 17}
